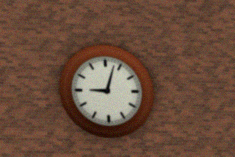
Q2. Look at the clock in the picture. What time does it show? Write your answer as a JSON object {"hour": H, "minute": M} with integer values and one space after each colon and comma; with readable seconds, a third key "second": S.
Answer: {"hour": 9, "minute": 3}
